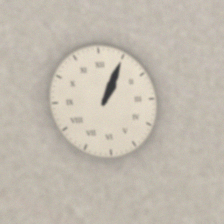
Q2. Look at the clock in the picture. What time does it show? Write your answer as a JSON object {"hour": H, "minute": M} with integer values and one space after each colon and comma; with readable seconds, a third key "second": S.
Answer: {"hour": 1, "minute": 5}
